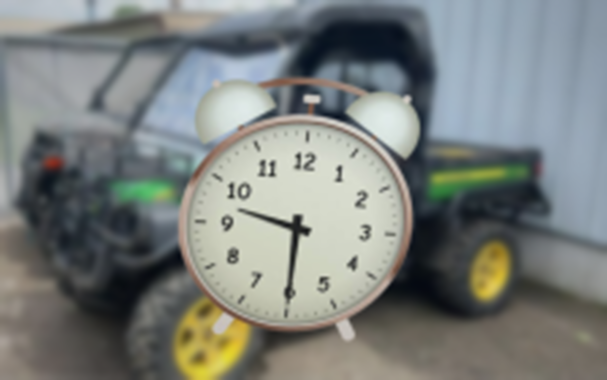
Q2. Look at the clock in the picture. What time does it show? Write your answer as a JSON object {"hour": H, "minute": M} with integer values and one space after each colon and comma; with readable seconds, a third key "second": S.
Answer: {"hour": 9, "minute": 30}
